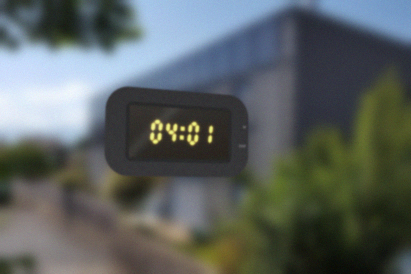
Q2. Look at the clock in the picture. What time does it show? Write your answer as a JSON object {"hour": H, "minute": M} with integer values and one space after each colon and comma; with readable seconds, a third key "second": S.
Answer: {"hour": 4, "minute": 1}
